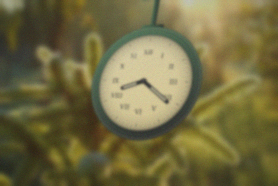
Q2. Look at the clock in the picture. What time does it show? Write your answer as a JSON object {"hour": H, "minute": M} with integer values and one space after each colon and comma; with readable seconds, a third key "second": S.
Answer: {"hour": 8, "minute": 21}
